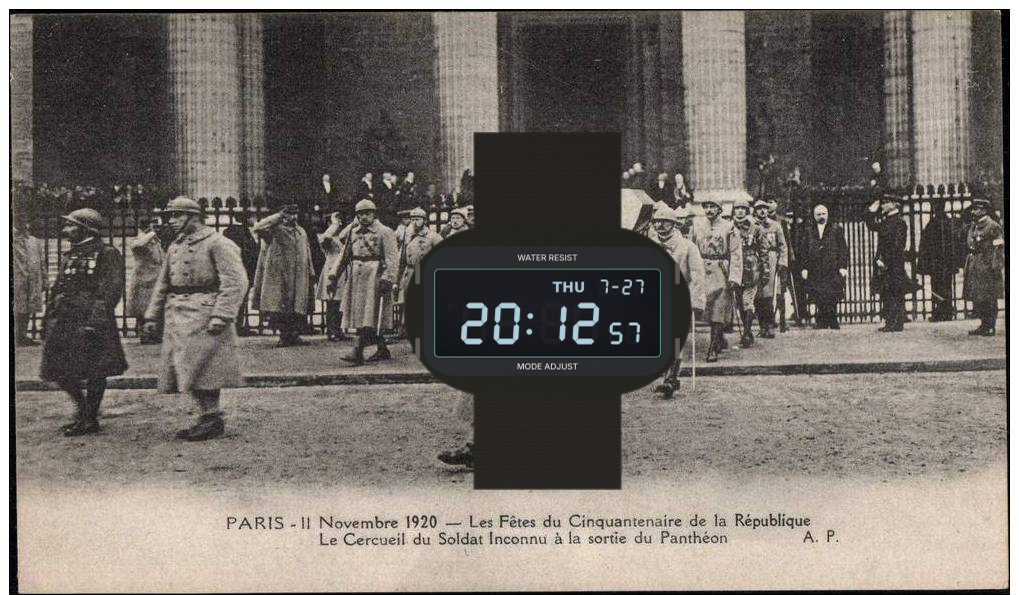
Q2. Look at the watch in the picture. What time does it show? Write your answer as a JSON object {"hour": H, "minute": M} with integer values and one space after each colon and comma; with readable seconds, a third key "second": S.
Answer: {"hour": 20, "minute": 12, "second": 57}
